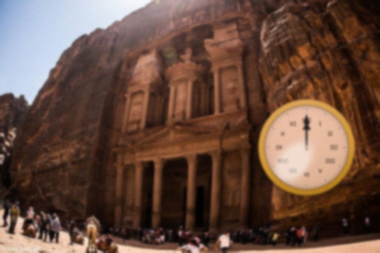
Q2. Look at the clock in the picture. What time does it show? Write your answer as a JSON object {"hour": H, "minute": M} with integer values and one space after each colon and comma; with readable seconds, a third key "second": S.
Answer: {"hour": 12, "minute": 0}
